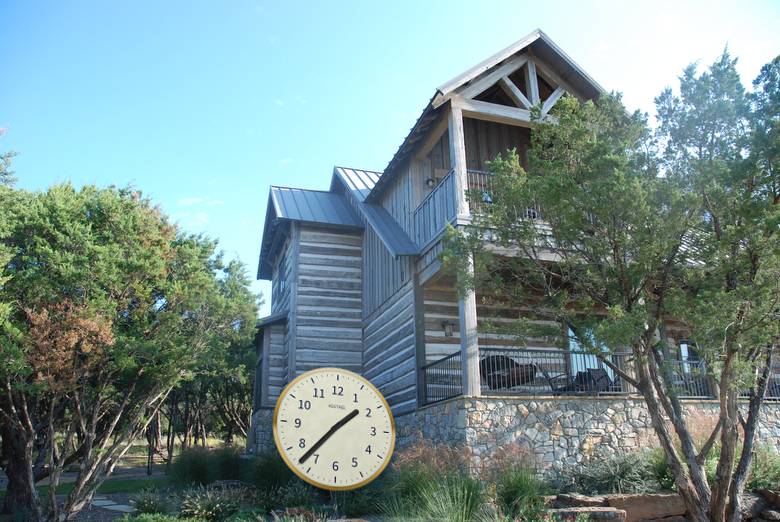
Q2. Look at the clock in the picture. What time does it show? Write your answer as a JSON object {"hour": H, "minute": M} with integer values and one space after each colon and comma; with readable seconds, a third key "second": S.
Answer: {"hour": 1, "minute": 37}
